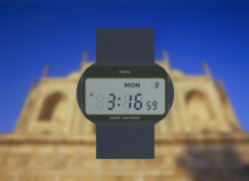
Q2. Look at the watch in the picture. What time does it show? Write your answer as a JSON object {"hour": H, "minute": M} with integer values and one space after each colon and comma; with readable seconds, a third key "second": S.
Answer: {"hour": 3, "minute": 16}
